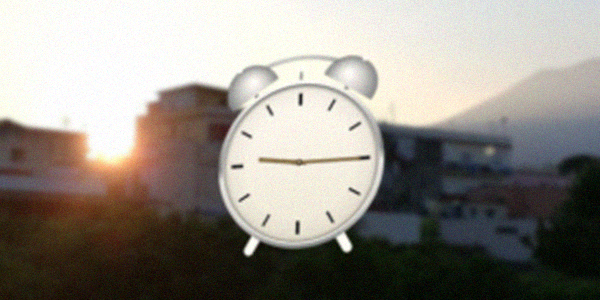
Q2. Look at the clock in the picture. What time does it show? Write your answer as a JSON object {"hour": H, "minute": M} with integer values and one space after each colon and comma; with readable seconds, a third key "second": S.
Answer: {"hour": 9, "minute": 15}
